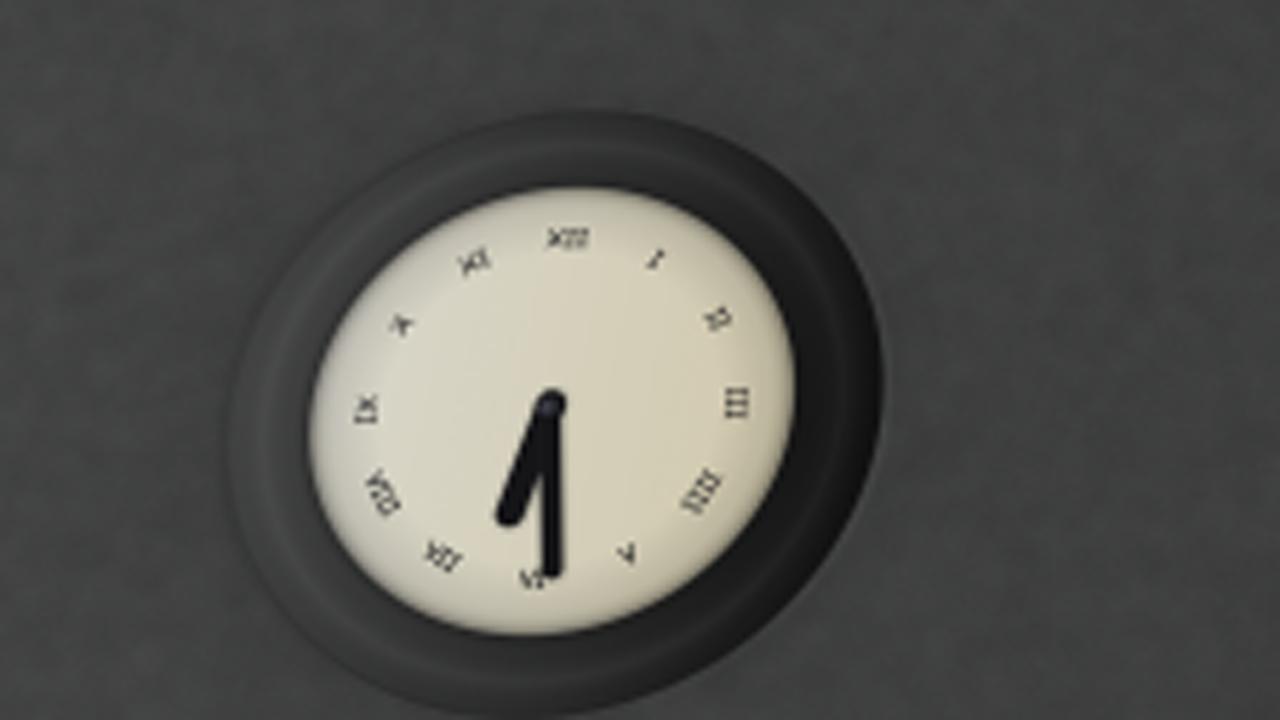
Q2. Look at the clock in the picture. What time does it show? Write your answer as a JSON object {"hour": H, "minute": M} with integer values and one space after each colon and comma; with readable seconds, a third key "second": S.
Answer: {"hour": 6, "minute": 29}
